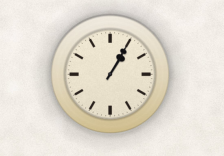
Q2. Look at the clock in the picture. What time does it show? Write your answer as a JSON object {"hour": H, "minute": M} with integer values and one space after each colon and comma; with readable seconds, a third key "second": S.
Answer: {"hour": 1, "minute": 5}
